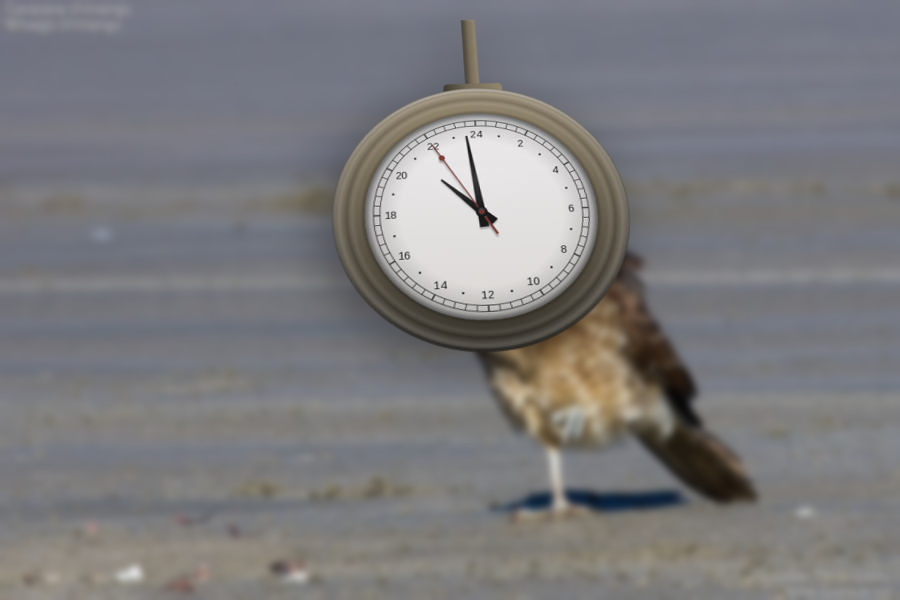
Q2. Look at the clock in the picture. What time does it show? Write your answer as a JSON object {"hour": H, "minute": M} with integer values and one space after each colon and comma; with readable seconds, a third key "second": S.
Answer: {"hour": 20, "minute": 58, "second": 55}
